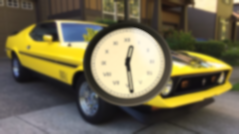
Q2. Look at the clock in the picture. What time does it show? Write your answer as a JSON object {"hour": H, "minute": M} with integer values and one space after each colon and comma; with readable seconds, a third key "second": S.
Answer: {"hour": 12, "minute": 29}
